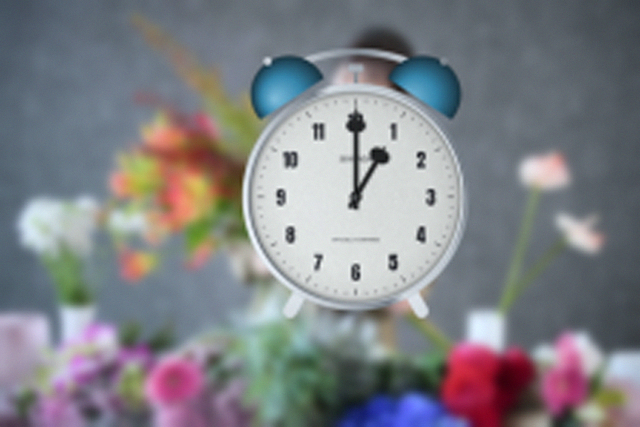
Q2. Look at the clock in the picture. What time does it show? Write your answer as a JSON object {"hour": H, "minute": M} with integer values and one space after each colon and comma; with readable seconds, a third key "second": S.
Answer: {"hour": 1, "minute": 0}
